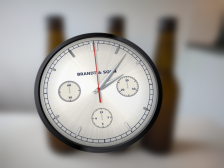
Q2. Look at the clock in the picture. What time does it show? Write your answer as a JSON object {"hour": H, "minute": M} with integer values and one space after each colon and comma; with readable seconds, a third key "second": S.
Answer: {"hour": 2, "minute": 7}
